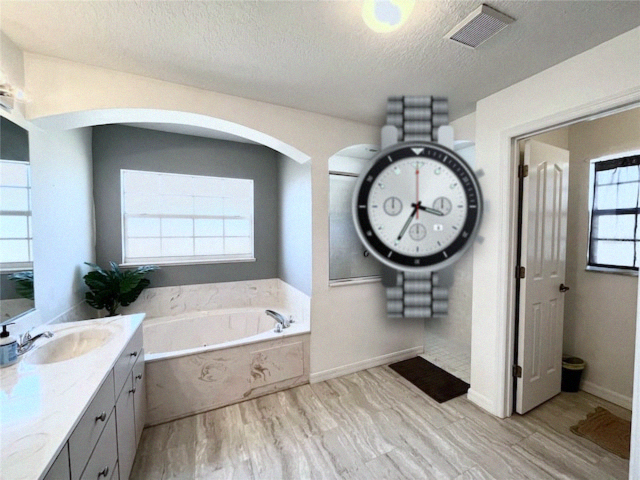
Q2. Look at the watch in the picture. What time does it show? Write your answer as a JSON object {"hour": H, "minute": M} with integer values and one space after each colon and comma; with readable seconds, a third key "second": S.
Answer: {"hour": 3, "minute": 35}
